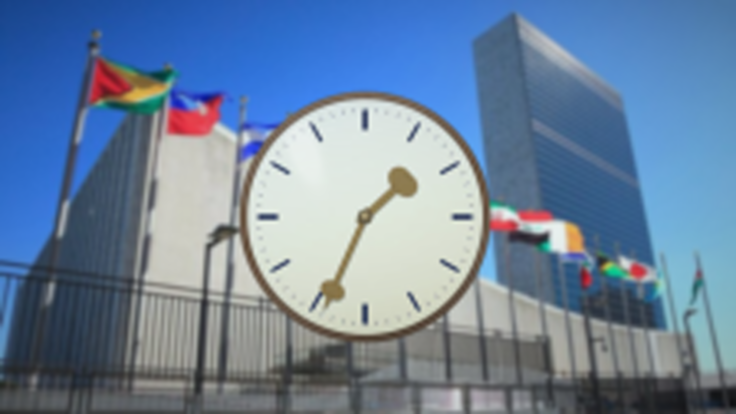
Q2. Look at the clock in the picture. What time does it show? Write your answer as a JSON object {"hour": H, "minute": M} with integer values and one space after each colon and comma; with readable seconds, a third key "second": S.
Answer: {"hour": 1, "minute": 34}
